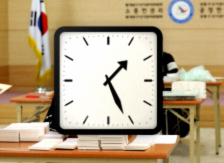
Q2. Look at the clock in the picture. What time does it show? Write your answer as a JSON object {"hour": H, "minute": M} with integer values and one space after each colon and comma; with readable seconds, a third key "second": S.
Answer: {"hour": 1, "minute": 26}
